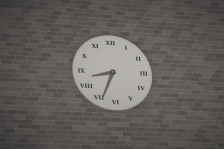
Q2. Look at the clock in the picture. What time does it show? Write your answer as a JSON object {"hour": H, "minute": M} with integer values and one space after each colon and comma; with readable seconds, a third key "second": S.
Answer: {"hour": 8, "minute": 34}
